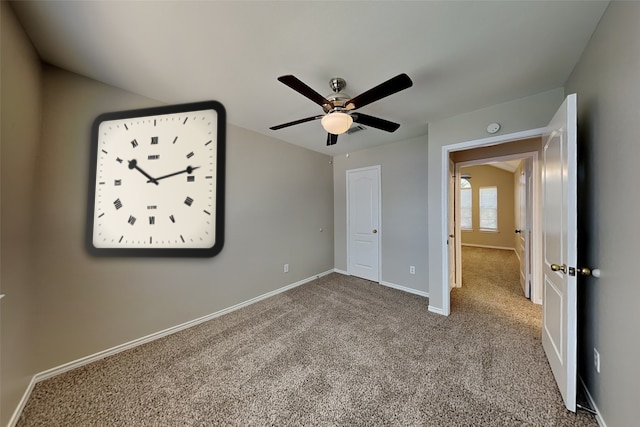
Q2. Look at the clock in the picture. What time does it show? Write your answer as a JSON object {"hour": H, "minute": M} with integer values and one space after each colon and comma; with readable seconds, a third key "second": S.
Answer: {"hour": 10, "minute": 13}
